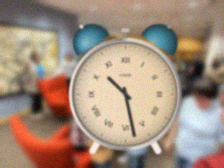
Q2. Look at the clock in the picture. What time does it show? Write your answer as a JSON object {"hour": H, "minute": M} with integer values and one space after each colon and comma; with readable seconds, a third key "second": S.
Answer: {"hour": 10, "minute": 28}
